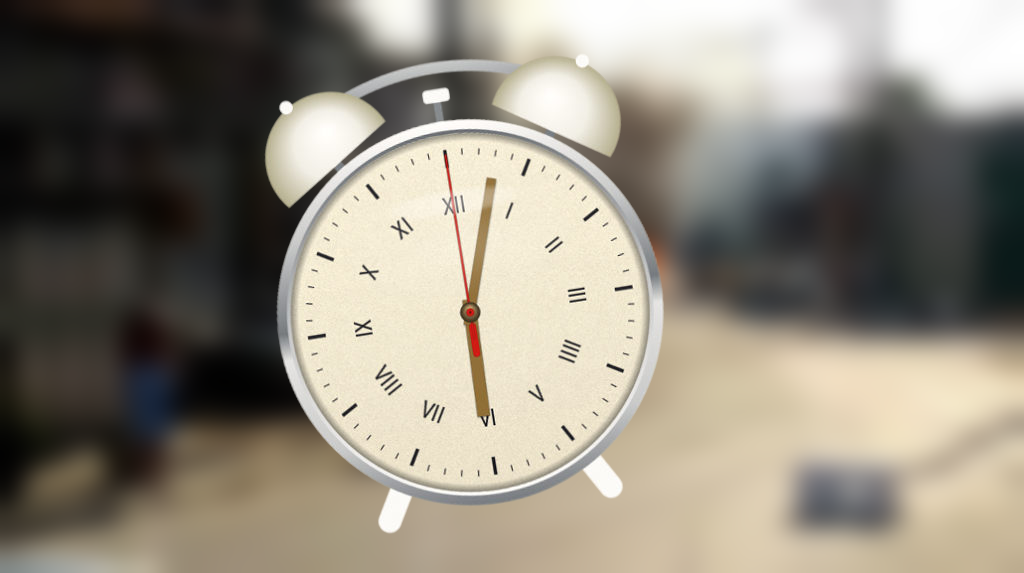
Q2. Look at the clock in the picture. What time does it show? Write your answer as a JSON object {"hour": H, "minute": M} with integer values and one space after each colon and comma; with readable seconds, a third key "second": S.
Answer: {"hour": 6, "minute": 3, "second": 0}
